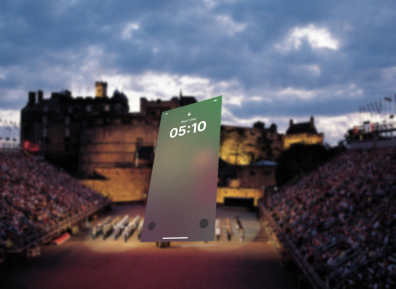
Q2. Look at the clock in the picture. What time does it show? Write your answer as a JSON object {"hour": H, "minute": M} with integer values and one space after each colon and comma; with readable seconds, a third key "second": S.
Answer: {"hour": 5, "minute": 10}
